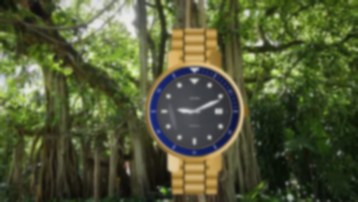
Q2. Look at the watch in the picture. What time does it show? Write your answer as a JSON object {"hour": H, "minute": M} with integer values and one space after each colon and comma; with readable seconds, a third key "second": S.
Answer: {"hour": 9, "minute": 11}
